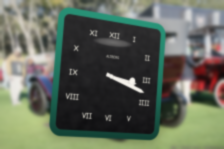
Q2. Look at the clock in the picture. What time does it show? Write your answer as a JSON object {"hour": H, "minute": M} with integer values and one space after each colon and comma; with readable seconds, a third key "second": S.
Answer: {"hour": 3, "minute": 18}
